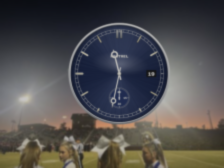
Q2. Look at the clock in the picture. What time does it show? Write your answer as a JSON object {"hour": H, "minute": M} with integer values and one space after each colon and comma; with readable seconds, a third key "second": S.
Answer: {"hour": 11, "minute": 32}
